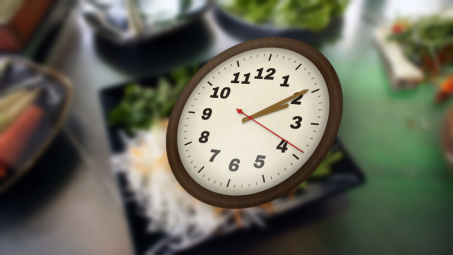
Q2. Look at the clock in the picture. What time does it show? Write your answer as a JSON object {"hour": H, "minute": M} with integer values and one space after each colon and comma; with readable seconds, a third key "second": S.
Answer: {"hour": 2, "minute": 9, "second": 19}
